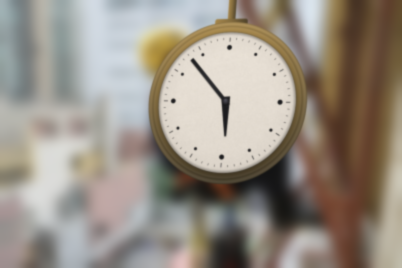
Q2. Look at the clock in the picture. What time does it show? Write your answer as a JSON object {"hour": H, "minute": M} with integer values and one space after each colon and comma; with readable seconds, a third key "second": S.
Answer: {"hour": 5, "minute": 53}
